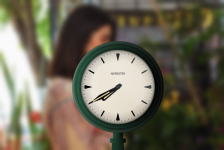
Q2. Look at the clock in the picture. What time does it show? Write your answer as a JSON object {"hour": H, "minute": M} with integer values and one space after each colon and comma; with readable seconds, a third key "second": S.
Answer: {"hour": 7, "minute": 40}
